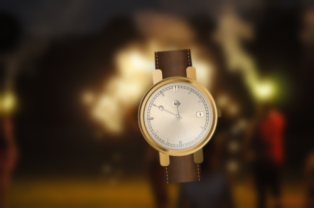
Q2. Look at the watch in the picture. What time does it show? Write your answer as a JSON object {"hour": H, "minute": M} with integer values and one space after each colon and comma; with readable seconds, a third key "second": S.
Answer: {"hour": 11, "minute": 50}
